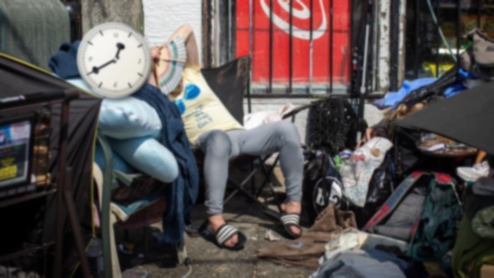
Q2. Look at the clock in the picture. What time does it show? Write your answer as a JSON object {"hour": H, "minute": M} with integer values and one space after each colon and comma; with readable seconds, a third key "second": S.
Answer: {"hour": 12, "minute": 40}
